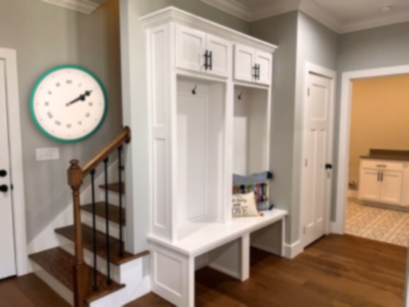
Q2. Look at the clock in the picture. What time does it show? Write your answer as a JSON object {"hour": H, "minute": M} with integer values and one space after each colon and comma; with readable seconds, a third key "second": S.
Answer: {"hour": 2, "minute": 10}
